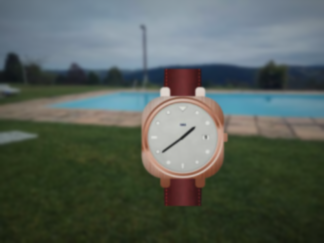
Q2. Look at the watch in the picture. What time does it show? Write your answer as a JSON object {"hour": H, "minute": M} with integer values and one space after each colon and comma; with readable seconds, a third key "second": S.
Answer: {"hour": 1, "minute": 39}
